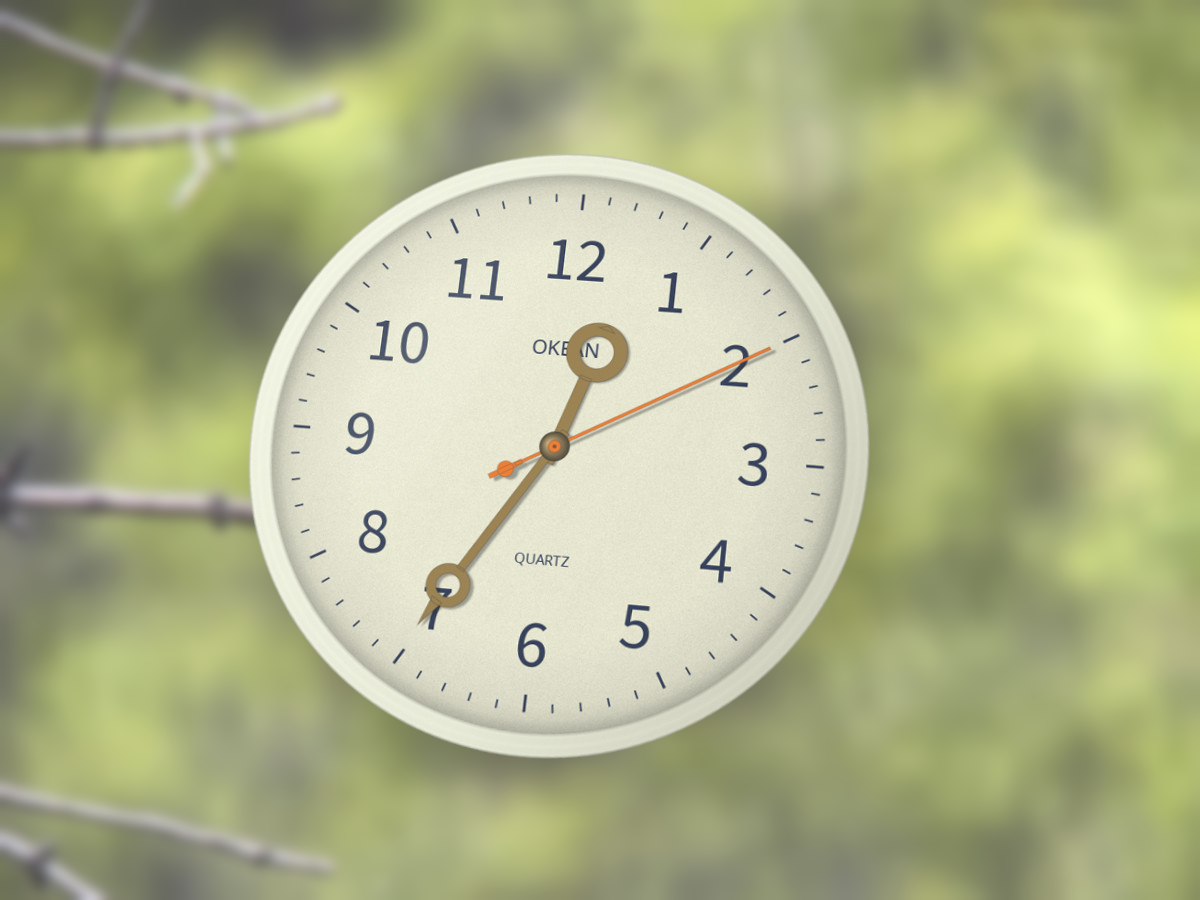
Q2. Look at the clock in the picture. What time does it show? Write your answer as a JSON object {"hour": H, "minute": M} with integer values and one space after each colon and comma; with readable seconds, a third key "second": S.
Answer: {"hour": 12, "minute": 35, "second": 10}
